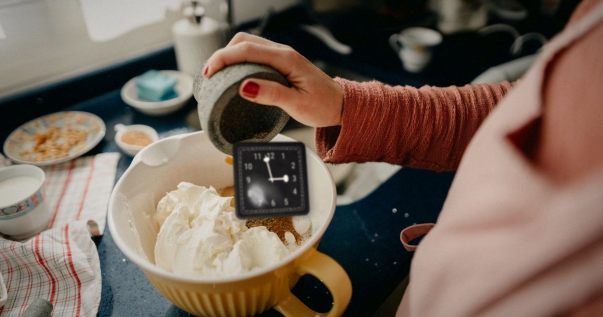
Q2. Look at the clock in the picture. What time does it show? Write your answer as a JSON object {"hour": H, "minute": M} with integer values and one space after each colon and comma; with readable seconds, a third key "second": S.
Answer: {"hour": 2, "minute": 58}
